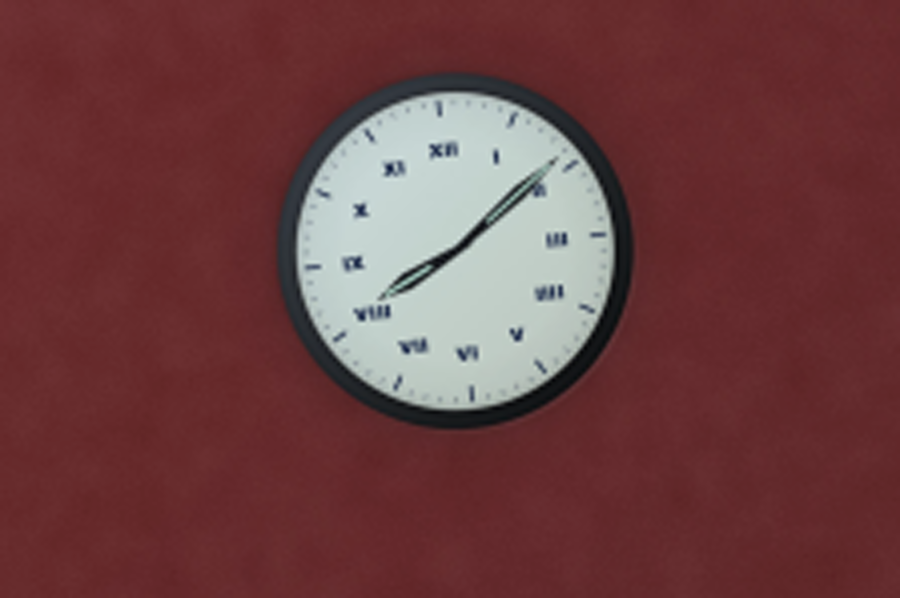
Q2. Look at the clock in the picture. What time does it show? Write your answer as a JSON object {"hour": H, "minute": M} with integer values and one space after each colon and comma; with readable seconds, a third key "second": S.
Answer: {"hour": 8, "minute": 9}
